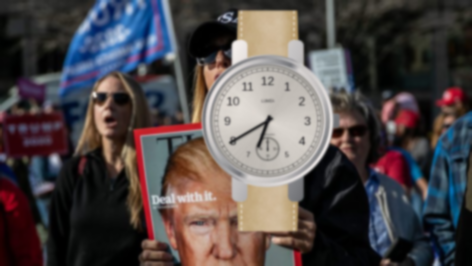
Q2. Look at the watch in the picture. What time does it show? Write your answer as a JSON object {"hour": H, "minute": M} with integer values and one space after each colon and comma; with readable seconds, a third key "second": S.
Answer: {"hour": 6, "minute": 40}
